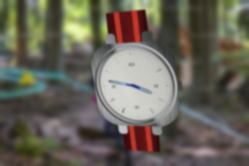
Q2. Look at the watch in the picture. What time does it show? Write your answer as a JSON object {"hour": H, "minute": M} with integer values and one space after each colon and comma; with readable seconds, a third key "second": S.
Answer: {"hour": 3, "minute": 47}
